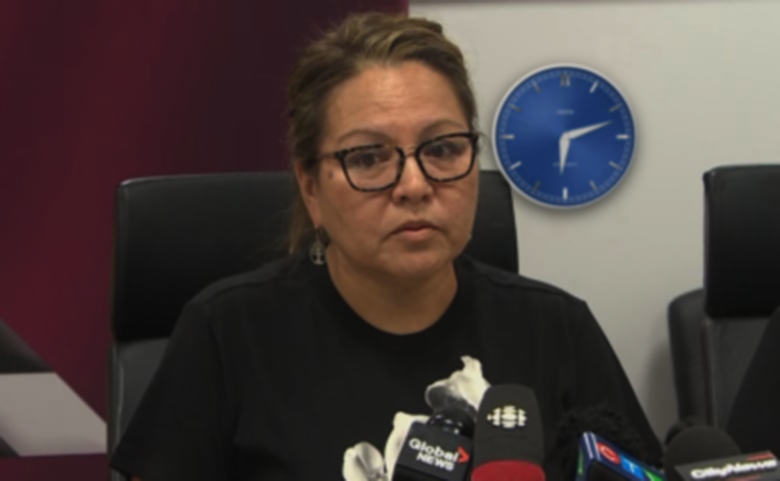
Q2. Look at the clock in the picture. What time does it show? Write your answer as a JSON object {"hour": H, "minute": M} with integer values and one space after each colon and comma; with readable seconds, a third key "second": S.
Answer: {"hour": 6, "minute": 12}
